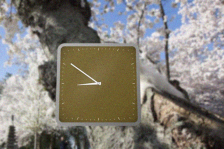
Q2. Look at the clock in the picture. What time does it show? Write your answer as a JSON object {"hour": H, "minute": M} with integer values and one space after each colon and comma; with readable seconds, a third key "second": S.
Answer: {"hour": 8, "minute": 51}
